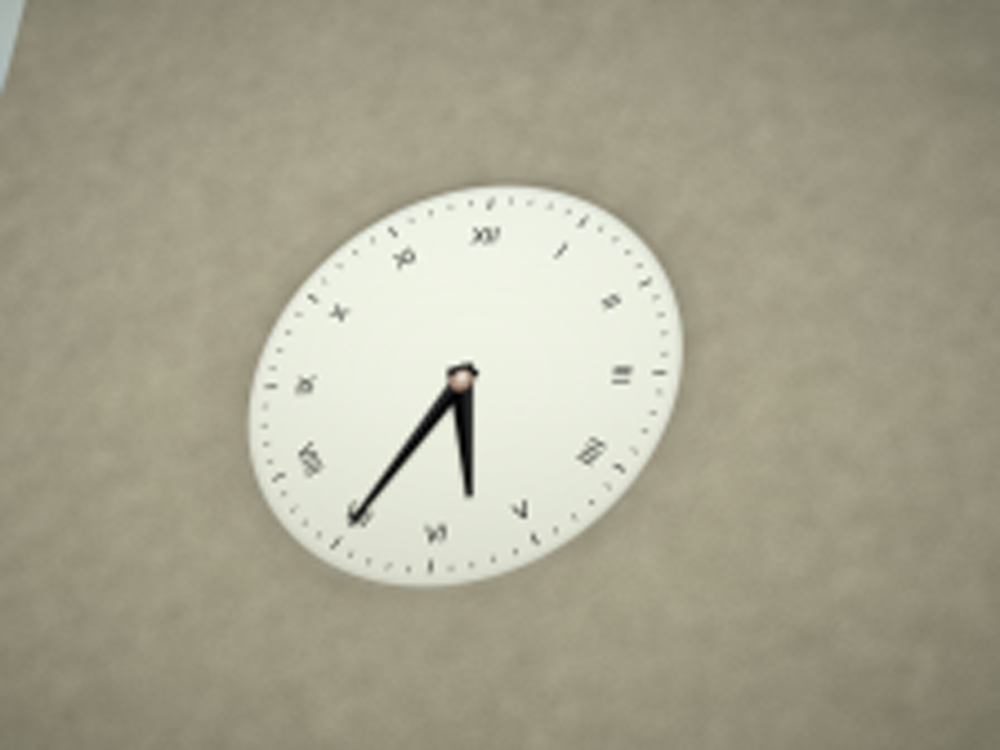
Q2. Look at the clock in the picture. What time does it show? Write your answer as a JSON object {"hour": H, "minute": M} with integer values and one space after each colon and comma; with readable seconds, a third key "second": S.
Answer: {"hour": 5, "minute": 35}
